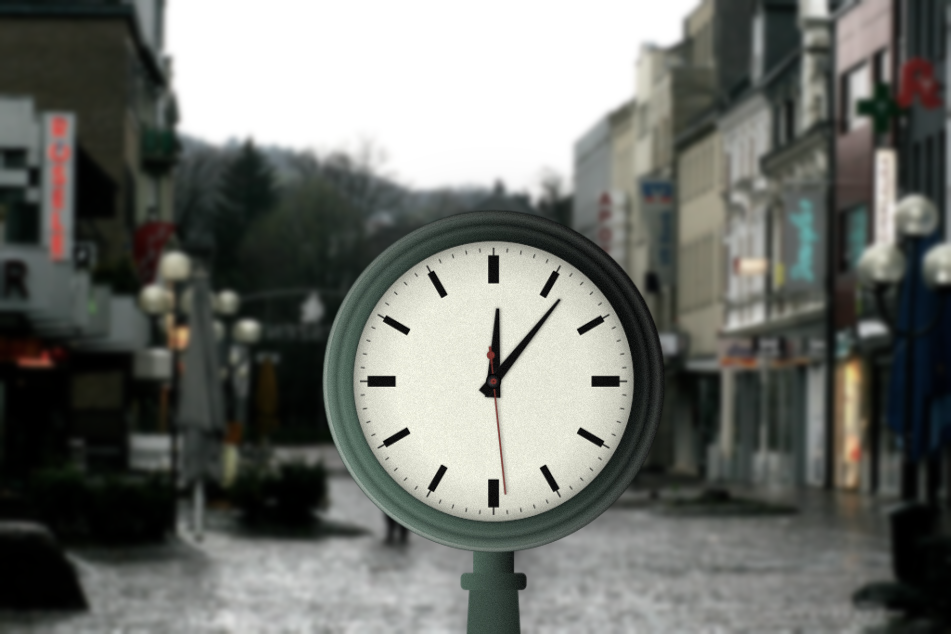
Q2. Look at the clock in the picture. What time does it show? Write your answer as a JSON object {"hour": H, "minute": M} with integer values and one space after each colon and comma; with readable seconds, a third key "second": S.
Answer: {"hour": 12, "minute": 6, "second": 29}
